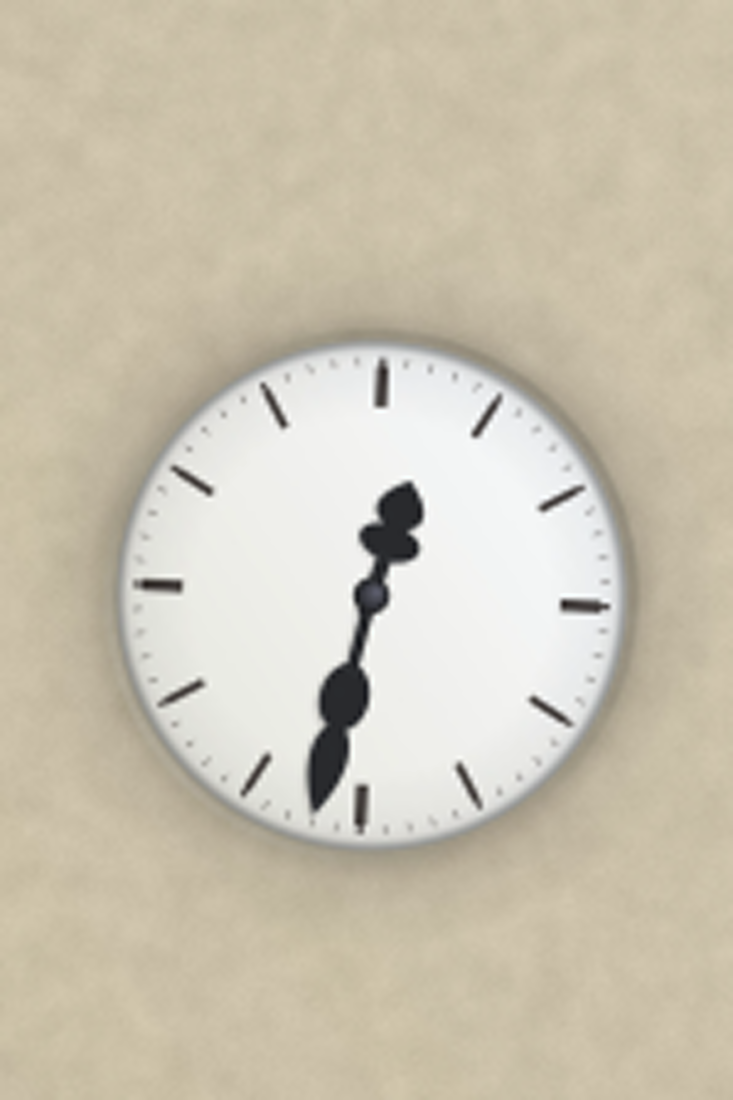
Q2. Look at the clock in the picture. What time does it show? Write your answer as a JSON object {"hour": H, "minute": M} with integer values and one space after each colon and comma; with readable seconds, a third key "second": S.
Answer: {"hour": 12, "minute": 32}
